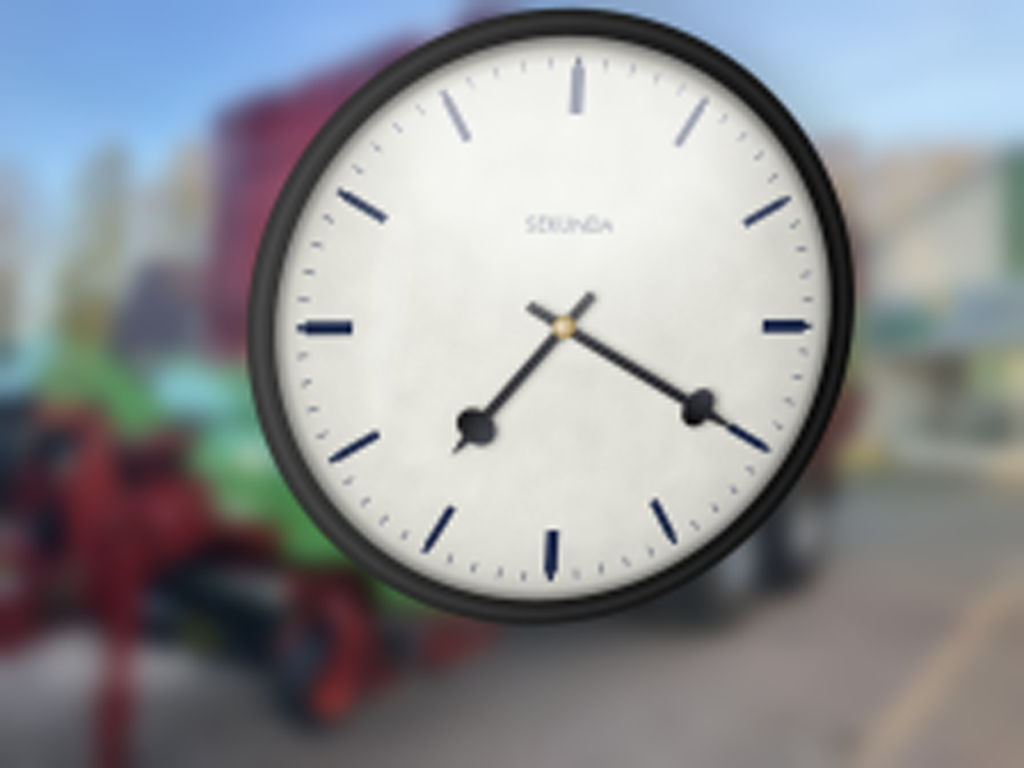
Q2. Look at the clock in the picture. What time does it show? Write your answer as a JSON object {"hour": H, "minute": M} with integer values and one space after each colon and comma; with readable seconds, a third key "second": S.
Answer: {"hour": 7, "minute": 20}
